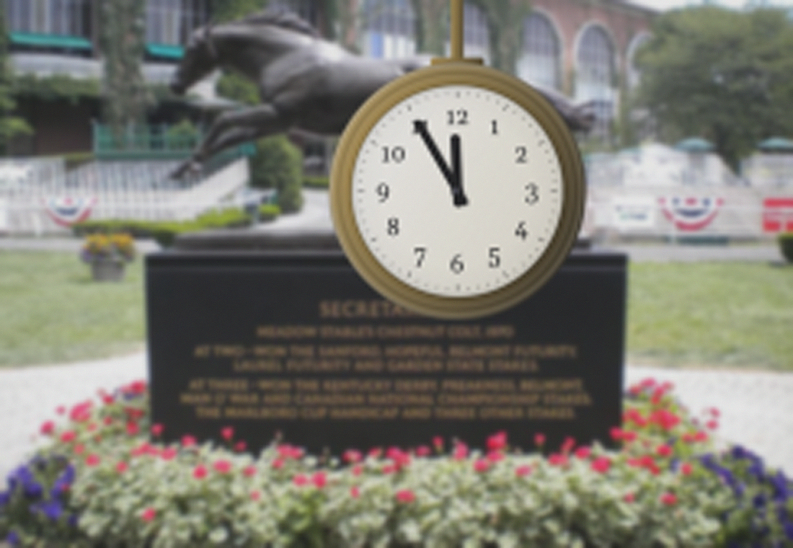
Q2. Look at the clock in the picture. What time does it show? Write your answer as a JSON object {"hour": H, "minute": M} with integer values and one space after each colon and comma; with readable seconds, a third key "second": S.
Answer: {"hour": 11, "minute": 55}
